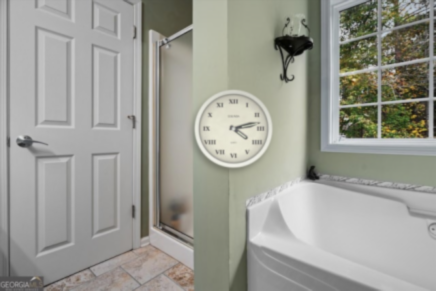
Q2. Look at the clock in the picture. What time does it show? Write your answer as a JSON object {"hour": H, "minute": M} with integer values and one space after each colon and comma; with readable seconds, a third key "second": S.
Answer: {"hour": 4, "minute": 13}
